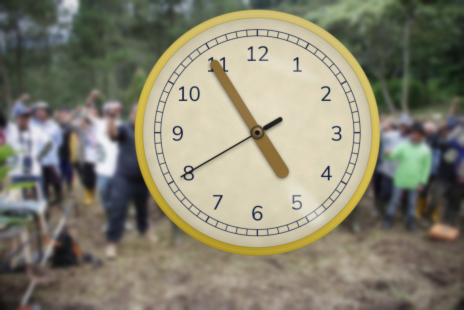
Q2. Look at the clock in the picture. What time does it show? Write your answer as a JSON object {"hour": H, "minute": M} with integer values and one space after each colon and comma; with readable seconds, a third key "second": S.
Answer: {"hour": 4, "minute": 54, "second": 40}
